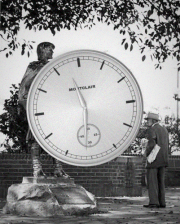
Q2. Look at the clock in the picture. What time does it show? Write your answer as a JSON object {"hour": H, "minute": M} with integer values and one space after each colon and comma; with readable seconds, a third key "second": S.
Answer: {"hour": 11, "minute": 31}
